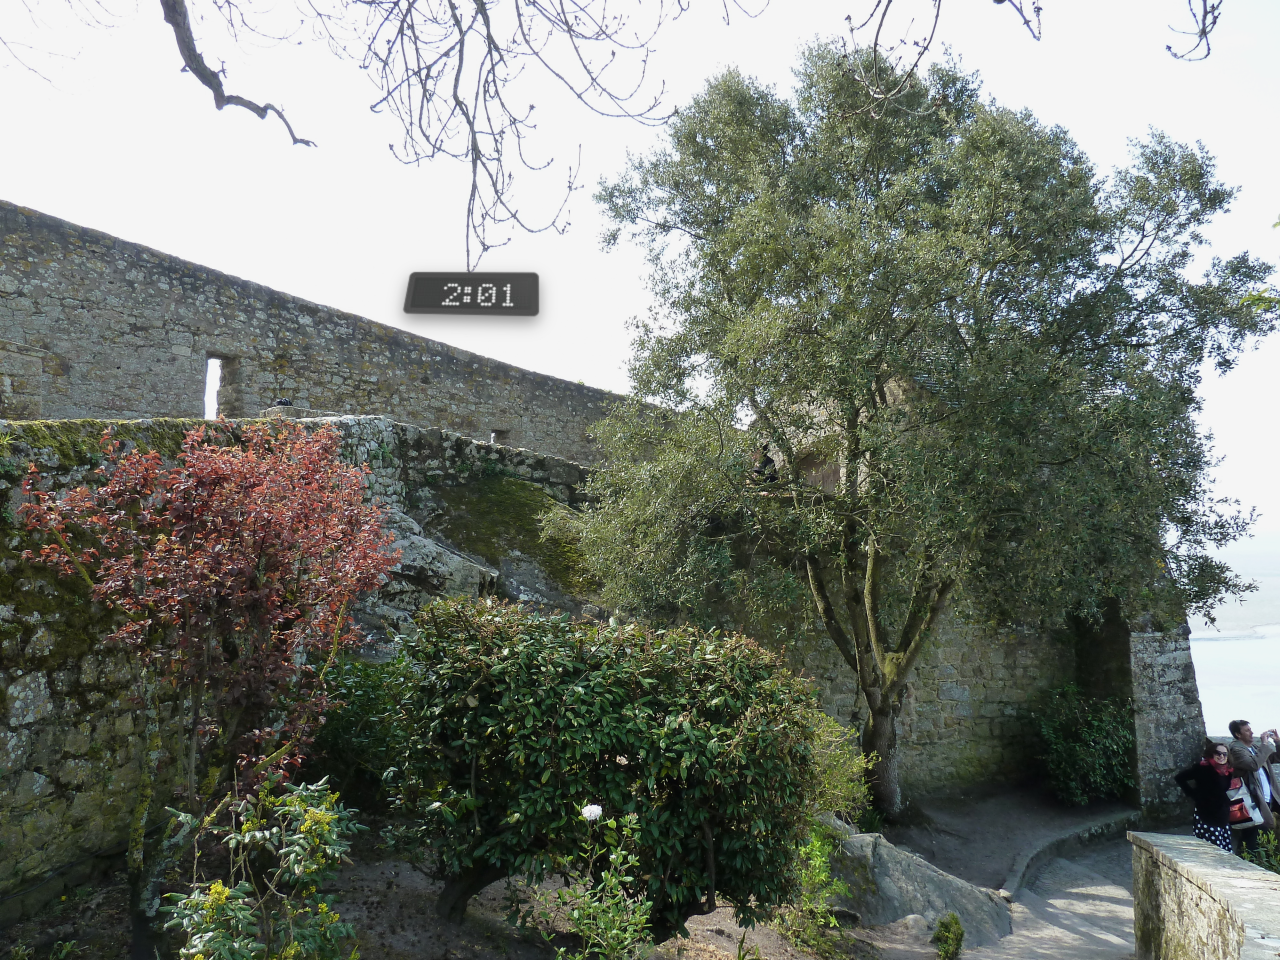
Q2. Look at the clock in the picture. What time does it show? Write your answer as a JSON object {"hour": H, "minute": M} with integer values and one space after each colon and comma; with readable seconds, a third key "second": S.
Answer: {"hour": 2, "minute": 1}
